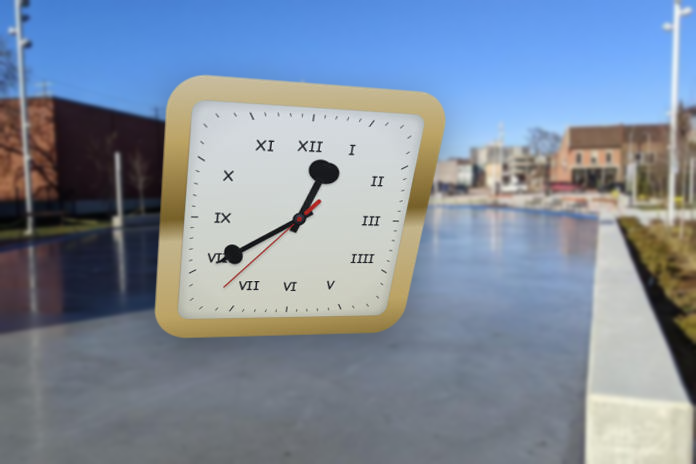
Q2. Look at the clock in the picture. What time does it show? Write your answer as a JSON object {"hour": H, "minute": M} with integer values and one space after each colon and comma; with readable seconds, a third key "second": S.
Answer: {"hour": 12, "minute": 39, "second": 37}
